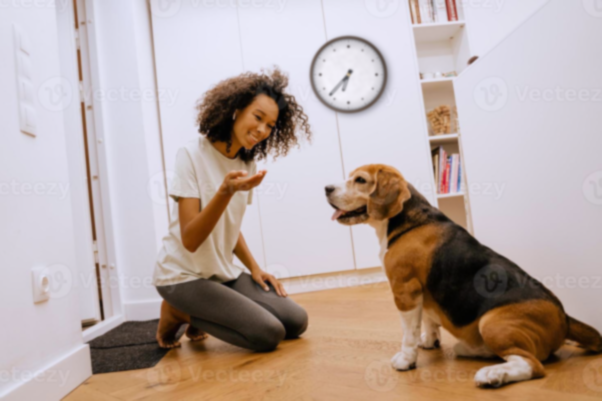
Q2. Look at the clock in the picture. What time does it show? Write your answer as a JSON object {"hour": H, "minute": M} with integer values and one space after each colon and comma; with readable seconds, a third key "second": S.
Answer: {"hour": 6, "minute": 37}
